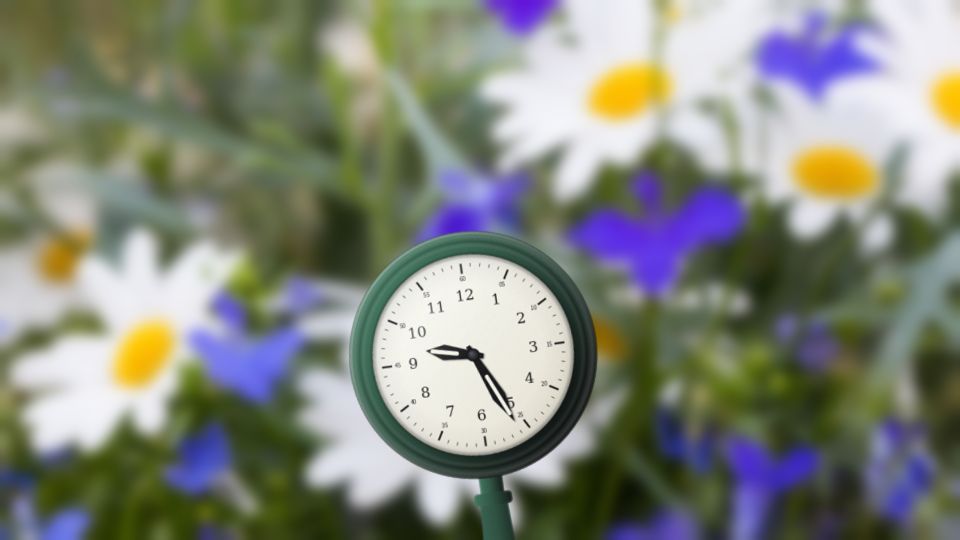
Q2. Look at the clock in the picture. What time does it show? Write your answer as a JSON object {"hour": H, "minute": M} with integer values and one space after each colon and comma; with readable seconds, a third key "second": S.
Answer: {"hour": 9, "minute": 26}
